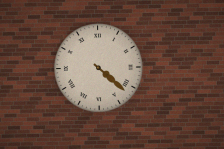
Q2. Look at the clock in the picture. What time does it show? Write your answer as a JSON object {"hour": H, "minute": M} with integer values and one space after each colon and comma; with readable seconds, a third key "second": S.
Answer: {"hour": 4, "minute": 22}
